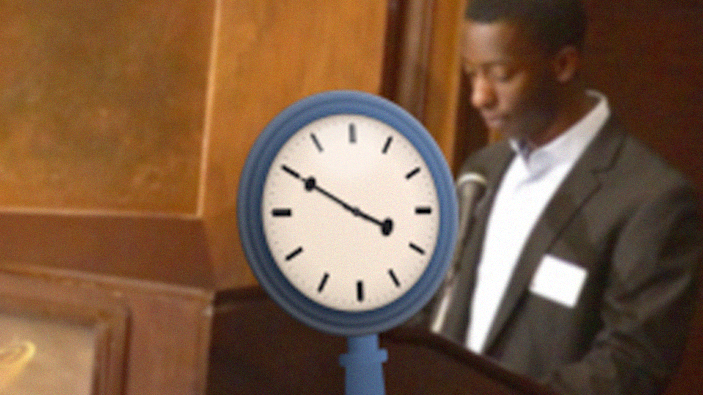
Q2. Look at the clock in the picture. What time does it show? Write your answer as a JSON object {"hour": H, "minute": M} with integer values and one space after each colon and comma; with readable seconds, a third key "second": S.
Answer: {"hour": 3, "minute": 50}
